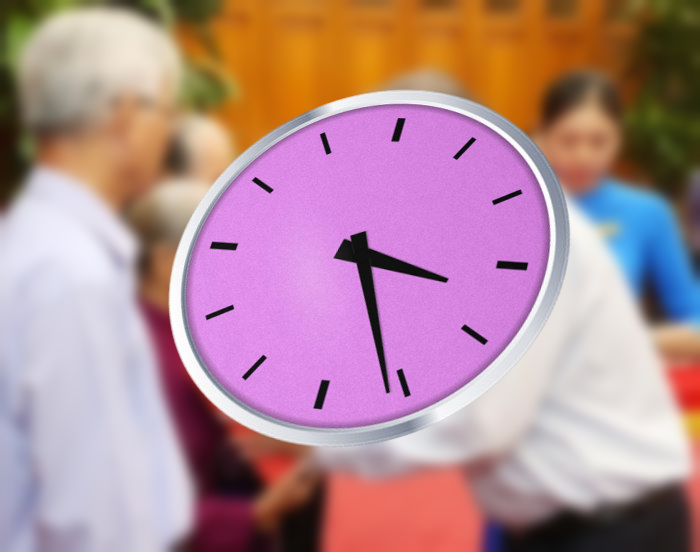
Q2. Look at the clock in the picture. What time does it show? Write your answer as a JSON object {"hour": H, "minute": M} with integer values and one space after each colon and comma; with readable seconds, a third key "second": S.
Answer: {"hour": 3, "minute": 26}
